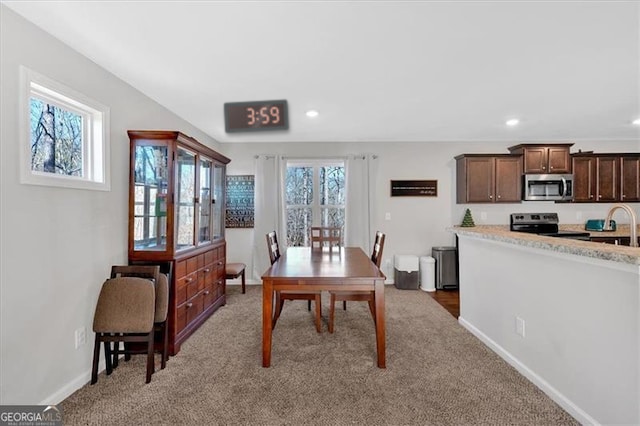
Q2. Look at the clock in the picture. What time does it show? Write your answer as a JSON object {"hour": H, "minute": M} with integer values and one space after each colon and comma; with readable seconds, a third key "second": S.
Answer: {"hour": 3, "minute": 59}
